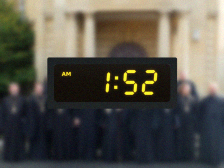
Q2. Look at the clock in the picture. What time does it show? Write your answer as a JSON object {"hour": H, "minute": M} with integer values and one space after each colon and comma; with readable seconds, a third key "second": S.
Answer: {"hour": 1, "minute": 52}
